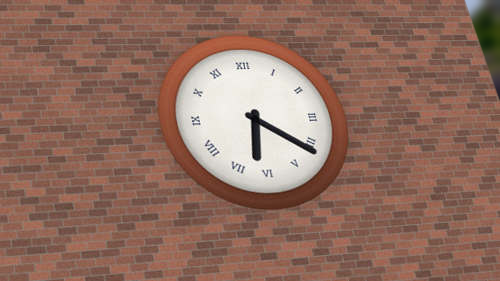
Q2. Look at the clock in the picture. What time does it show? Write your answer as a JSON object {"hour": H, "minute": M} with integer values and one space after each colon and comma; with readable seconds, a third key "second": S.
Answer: {"hour": 6, "minute": 21}
